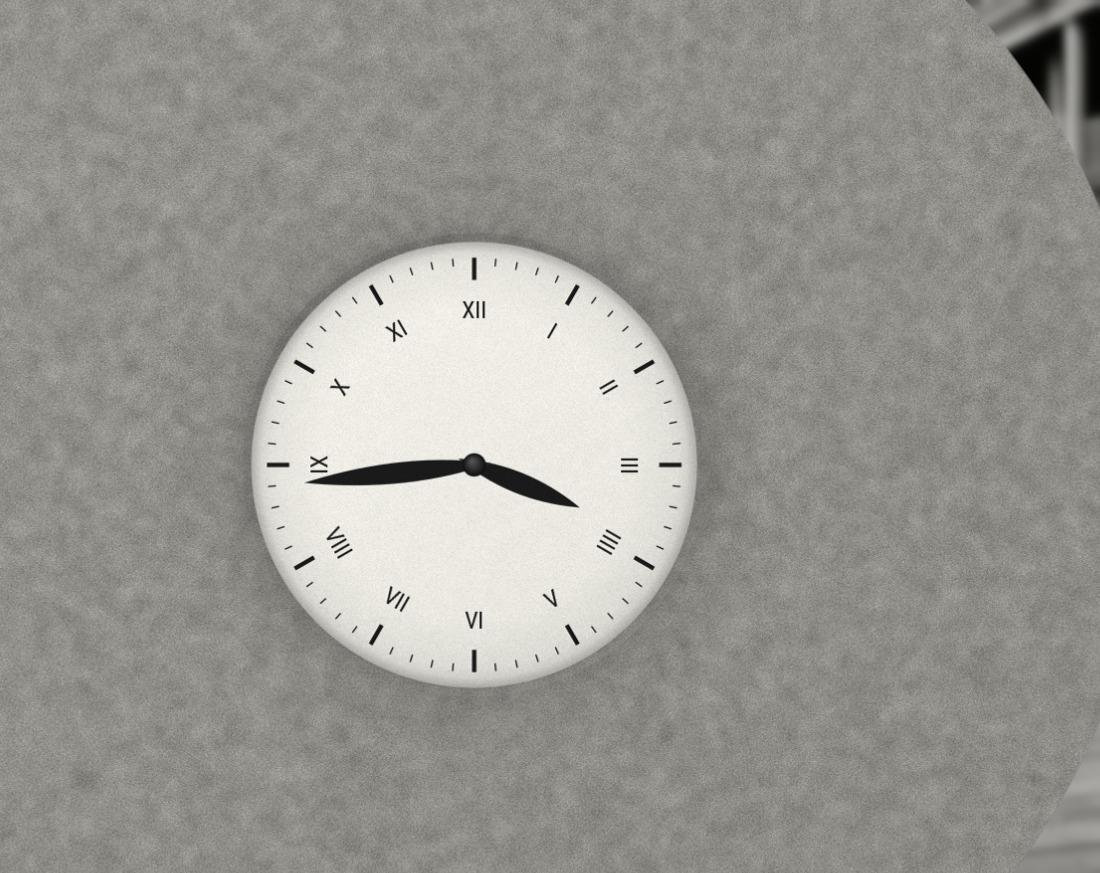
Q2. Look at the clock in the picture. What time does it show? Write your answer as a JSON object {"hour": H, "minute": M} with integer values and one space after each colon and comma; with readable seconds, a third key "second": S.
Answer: {"hour": 3, "minute": 44}
